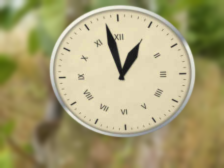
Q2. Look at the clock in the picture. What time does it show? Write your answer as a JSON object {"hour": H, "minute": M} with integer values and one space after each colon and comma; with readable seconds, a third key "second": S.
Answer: {"hour": 12, "minute": 58}
